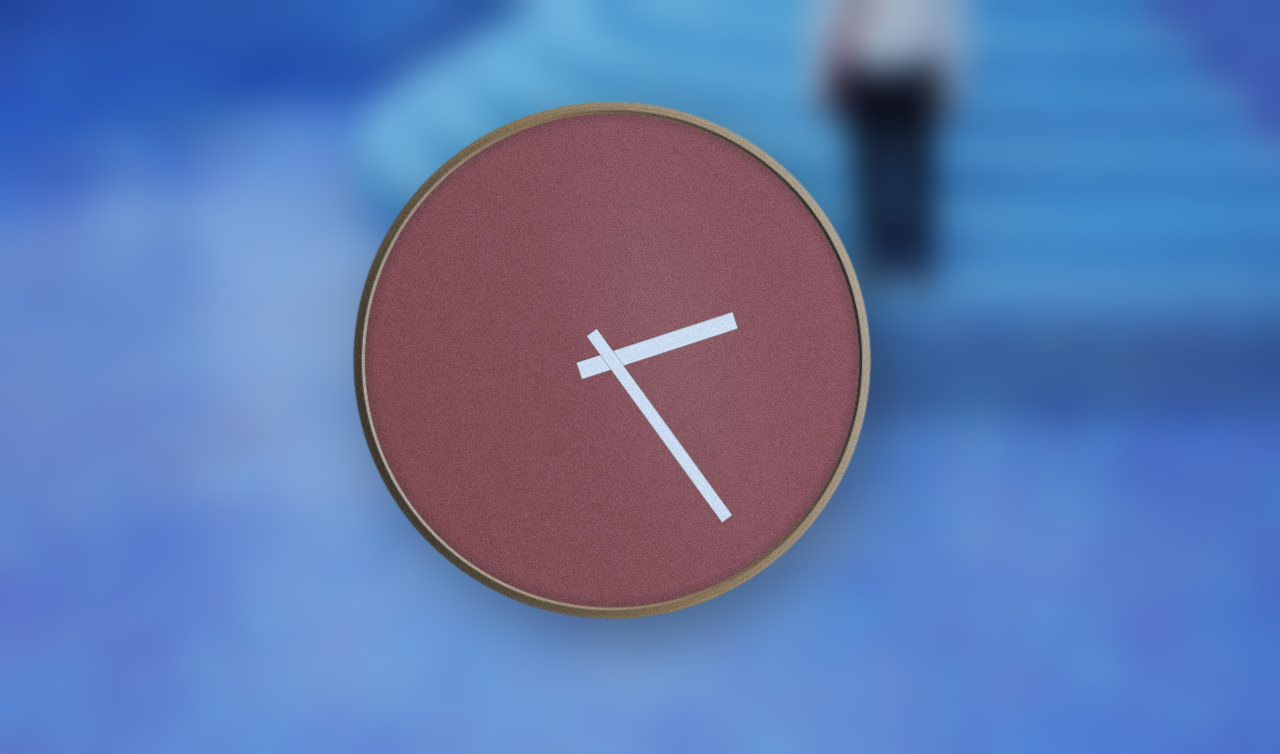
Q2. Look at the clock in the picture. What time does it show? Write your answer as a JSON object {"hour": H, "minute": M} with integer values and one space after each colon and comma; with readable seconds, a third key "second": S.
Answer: {"hour": 2, "minute": 24}
